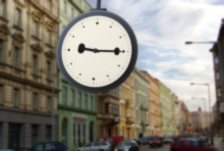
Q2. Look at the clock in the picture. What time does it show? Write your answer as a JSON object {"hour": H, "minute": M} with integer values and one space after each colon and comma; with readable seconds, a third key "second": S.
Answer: {"hour": 9, "minute": 15}
